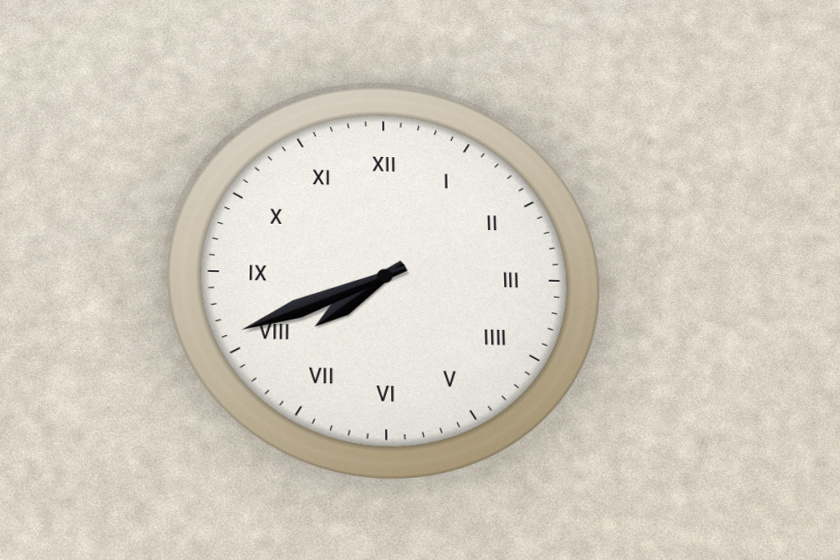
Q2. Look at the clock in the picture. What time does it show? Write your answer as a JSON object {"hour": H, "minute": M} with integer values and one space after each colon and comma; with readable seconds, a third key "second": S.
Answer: {"hour": 7, "minute": 41}
